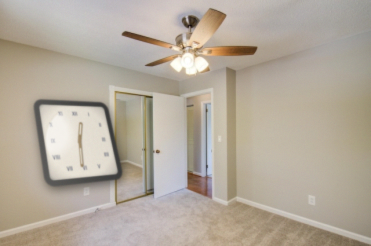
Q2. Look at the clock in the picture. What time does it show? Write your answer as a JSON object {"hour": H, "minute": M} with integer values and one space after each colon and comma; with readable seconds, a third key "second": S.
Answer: {"hour": 12, "minute": 31}
